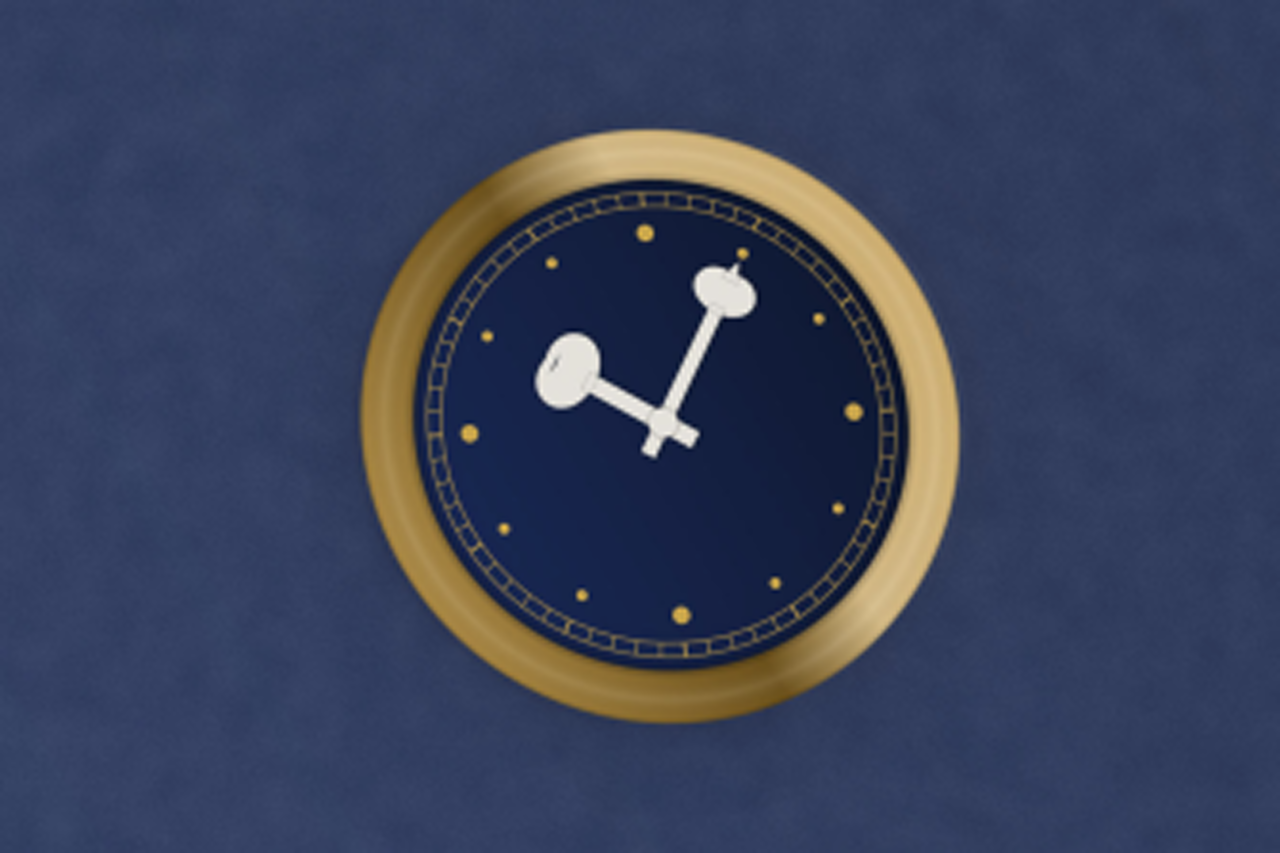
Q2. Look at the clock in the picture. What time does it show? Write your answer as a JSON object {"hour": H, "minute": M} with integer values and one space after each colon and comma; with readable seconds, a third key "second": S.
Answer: {"hour": 10, "minute": 5}
